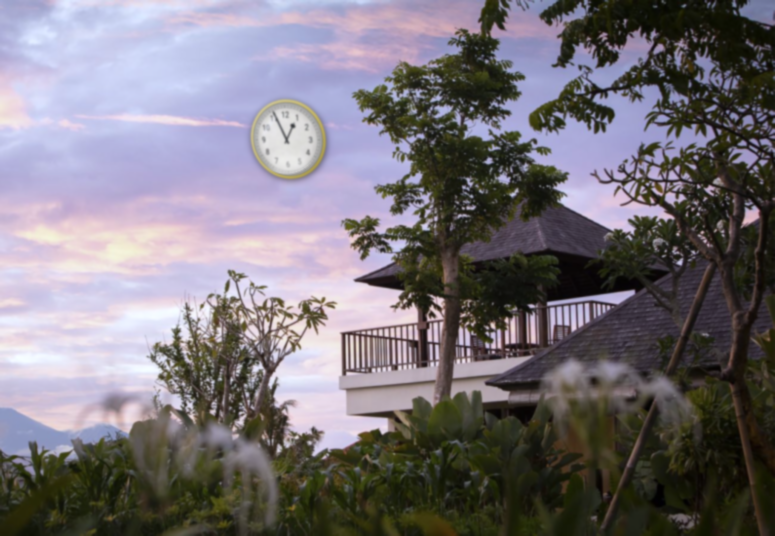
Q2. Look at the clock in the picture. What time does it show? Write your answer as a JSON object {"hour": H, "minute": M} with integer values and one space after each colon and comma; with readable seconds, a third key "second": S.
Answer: {"hour": 12, "minute": 56}
